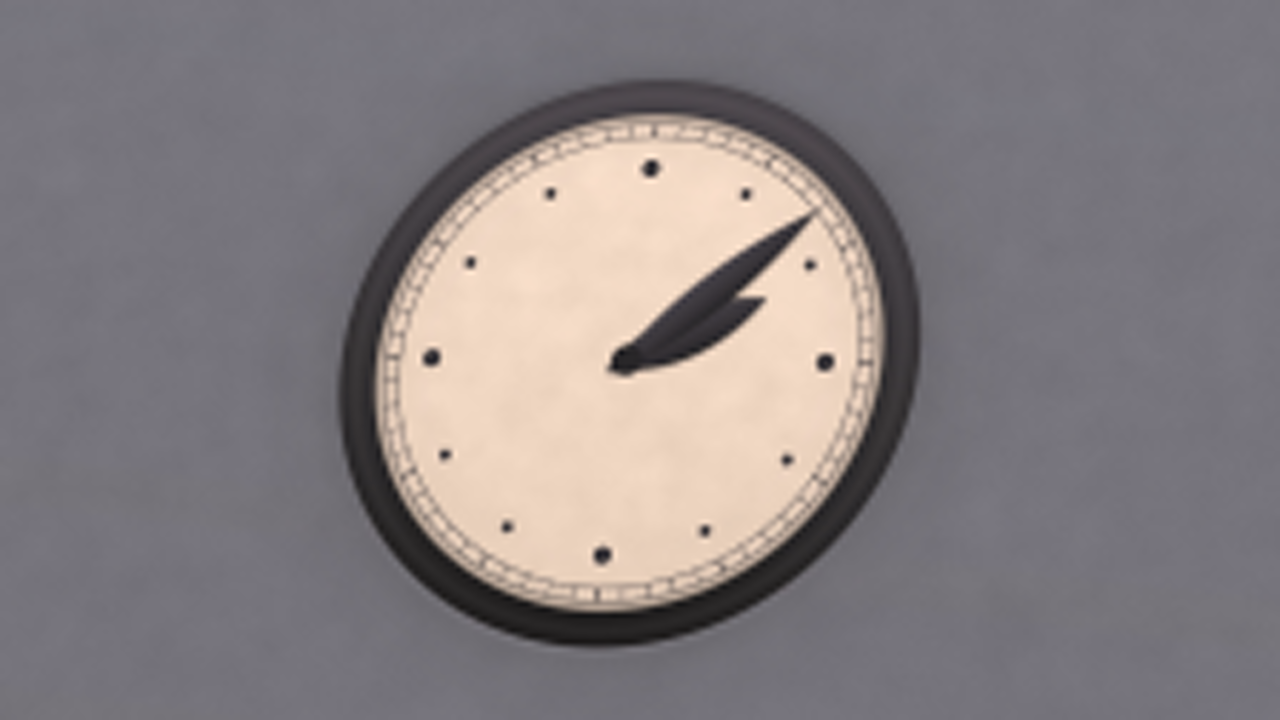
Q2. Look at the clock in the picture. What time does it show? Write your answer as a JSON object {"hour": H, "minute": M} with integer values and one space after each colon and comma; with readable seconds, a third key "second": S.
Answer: {"hour": 2, "minute": 8}
